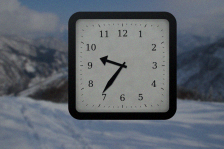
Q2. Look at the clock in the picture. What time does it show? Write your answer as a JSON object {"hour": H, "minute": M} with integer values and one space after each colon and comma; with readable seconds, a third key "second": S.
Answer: {"hour": 9, "minute": 36}
